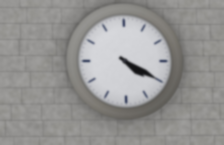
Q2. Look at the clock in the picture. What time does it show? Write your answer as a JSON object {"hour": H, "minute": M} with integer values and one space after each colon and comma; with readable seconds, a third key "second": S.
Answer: {"hour": 4, "minute": 20}
